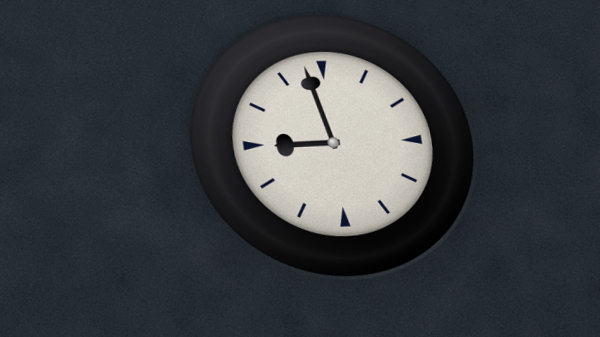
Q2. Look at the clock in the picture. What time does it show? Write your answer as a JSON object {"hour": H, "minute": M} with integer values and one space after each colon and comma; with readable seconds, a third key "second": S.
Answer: {"hour": 8, "minute": 58}
